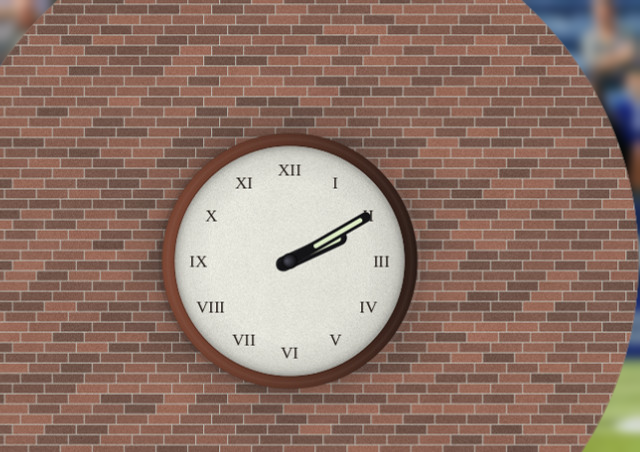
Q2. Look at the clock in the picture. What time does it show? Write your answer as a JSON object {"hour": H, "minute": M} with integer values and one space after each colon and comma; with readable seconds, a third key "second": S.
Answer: {"hour": 2, "minute": 10}
